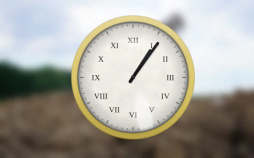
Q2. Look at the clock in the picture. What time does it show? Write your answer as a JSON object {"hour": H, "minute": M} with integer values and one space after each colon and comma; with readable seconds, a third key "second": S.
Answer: {"hour": 1, "minute": 6}
